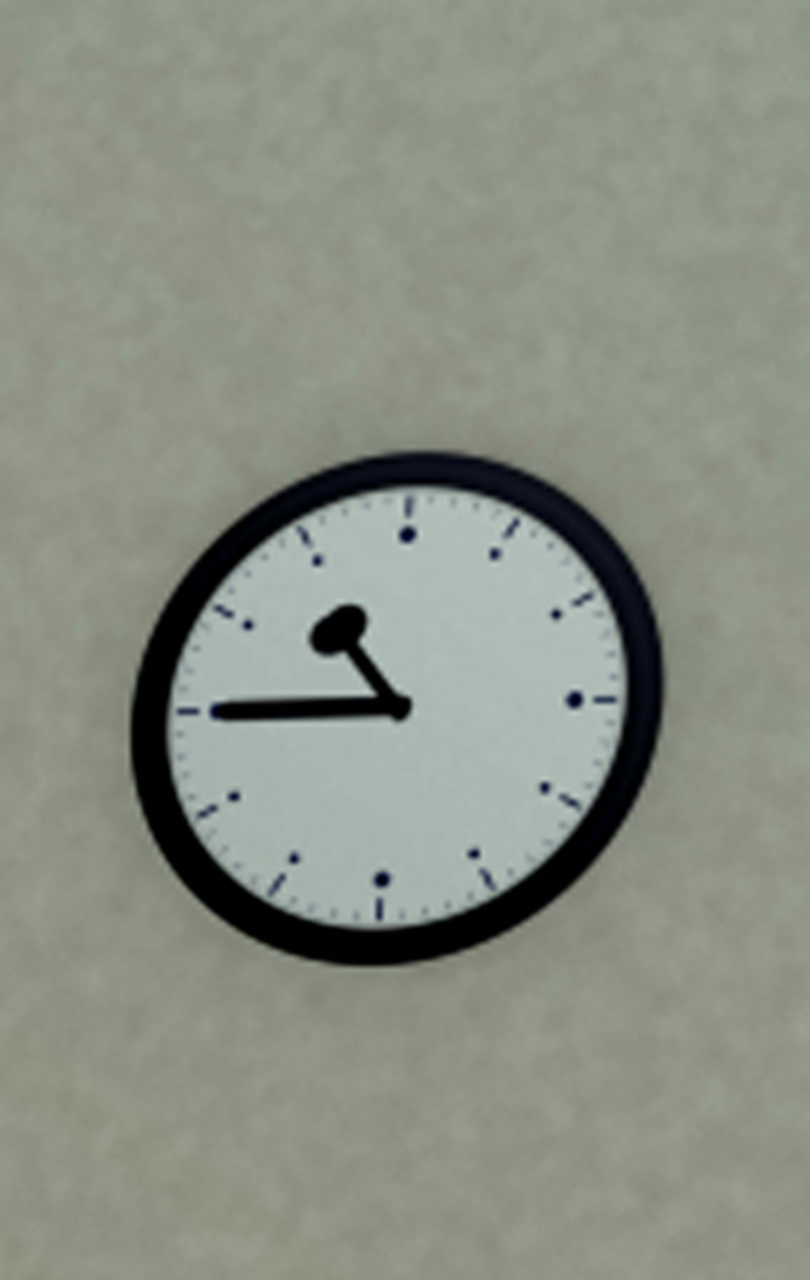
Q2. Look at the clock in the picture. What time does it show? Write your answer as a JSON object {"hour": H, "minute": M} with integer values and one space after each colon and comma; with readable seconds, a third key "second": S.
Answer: {"hour": 10, "minute": 45}
